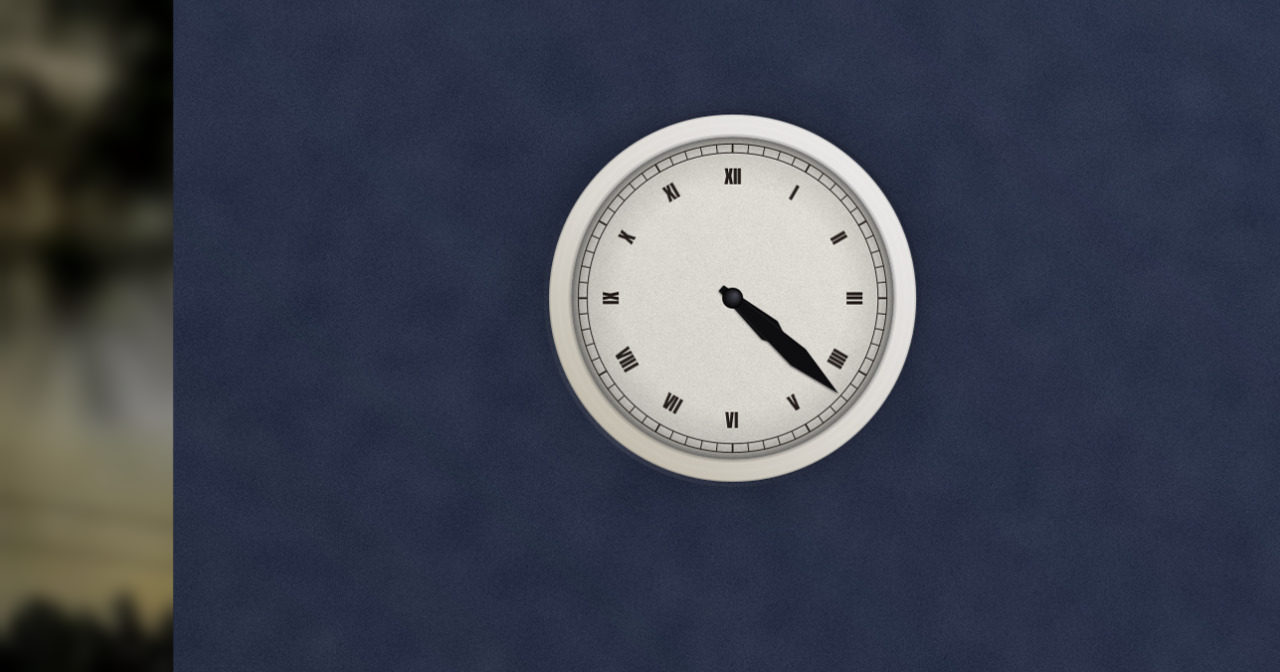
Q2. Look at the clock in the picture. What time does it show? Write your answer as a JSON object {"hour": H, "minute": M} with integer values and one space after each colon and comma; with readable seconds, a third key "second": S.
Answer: {"hour": 4, "minute": 22}
